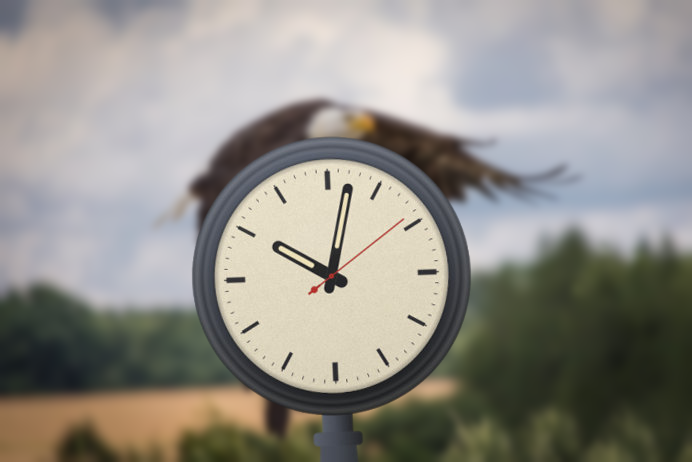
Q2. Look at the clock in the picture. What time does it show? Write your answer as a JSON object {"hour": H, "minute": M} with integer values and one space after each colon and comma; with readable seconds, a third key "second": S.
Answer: {"hour": 10, "minute": 2, "second": 9}
